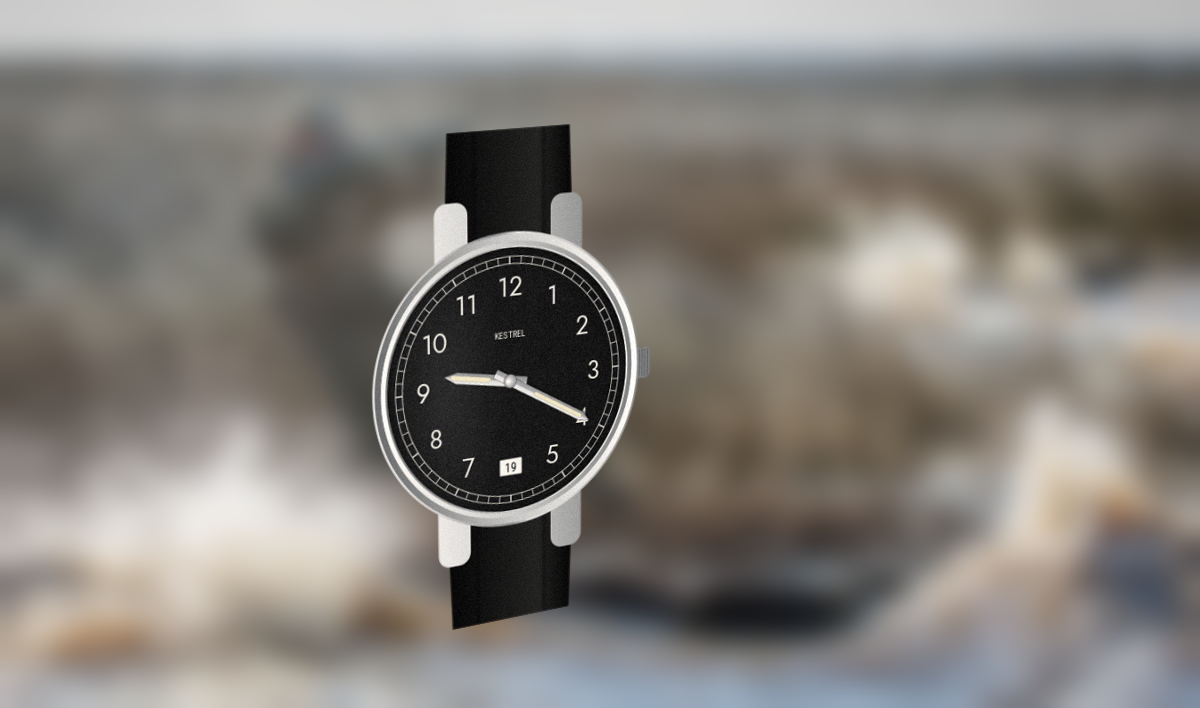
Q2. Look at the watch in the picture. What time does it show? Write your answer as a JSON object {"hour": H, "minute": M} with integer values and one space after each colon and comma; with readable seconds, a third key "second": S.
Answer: {"hour": 9, "minute": 20}
